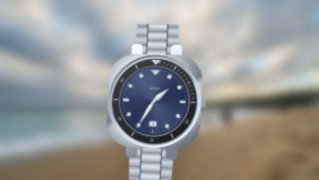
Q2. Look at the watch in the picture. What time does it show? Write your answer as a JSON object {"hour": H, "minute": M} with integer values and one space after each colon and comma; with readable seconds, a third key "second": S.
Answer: {"hour": 1, "minute": 35}
